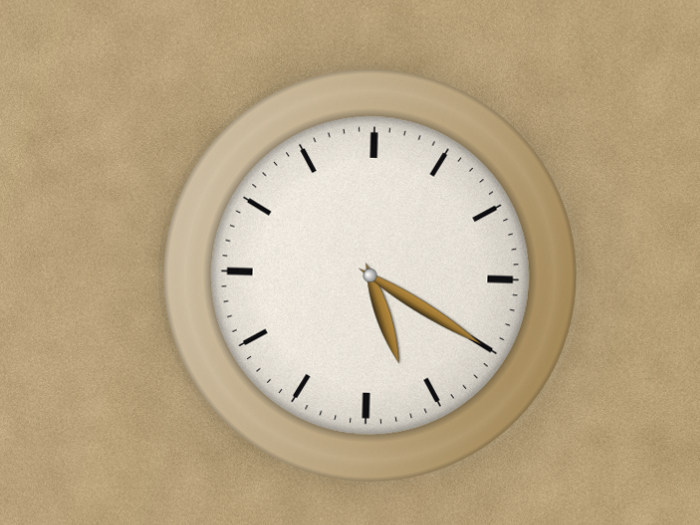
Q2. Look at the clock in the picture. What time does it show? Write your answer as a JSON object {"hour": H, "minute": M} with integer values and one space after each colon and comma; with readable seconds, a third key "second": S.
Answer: {"hour": 5, "minute": 20}
